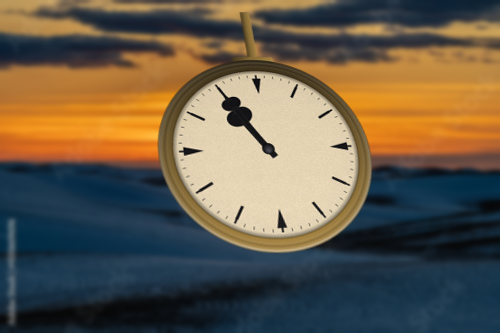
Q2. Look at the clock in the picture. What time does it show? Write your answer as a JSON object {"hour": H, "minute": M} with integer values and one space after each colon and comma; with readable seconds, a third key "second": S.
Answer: {"hour": 10, "minute": 55}
